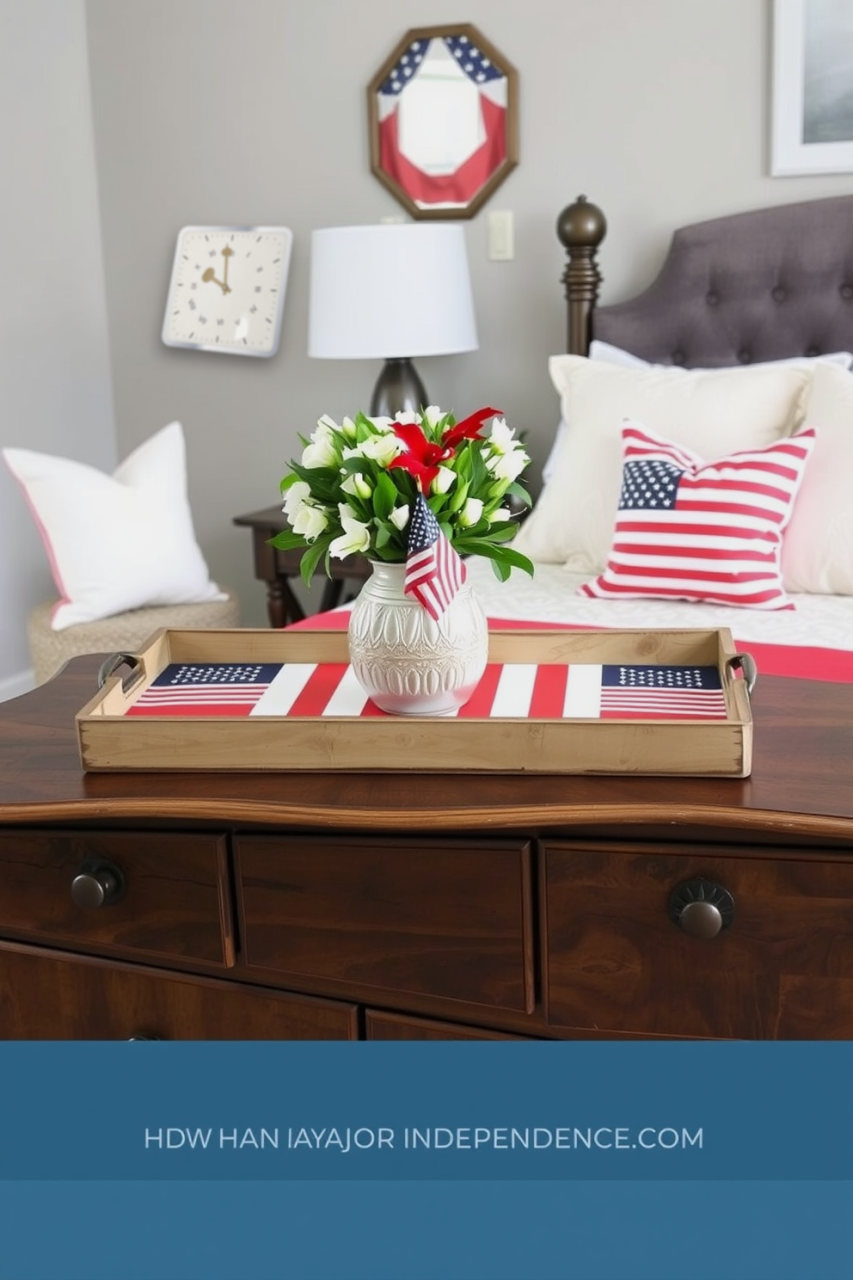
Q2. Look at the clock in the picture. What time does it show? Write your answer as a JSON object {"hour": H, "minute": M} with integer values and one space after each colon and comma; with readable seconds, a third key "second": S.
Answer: {"hour": 9, "minute": 59}
